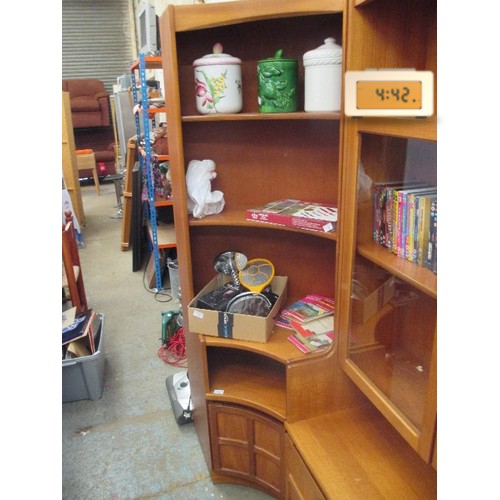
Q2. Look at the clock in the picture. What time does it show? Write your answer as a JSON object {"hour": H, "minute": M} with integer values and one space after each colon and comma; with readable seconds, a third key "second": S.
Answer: {"hour": 4, "minute": 42}
